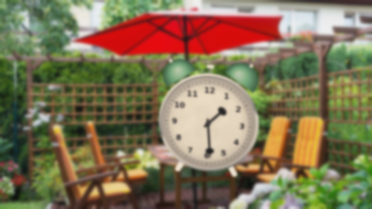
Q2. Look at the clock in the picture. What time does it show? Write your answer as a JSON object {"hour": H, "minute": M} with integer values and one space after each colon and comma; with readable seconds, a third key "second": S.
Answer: {"hour": 1, "minute": 29}
